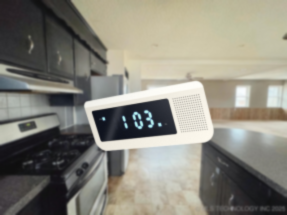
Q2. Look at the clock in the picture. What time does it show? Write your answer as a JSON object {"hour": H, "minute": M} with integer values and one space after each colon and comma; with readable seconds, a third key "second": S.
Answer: {"hour": 1, "minute": 3}
